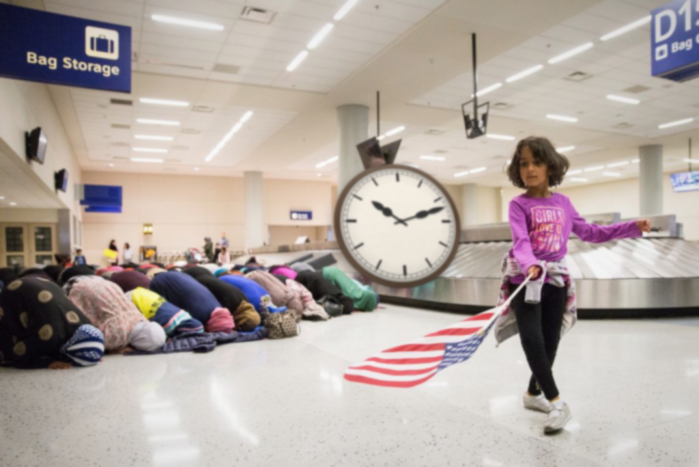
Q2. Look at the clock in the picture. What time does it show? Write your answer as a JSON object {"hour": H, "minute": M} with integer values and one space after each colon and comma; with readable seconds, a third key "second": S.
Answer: {"hour": 10, "minute": 12}
